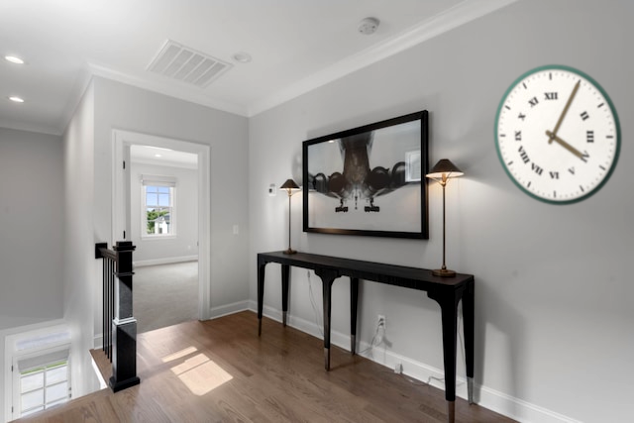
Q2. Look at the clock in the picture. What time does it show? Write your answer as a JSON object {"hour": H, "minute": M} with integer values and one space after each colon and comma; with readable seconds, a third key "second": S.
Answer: {"hour": 4, "minute": 5}
